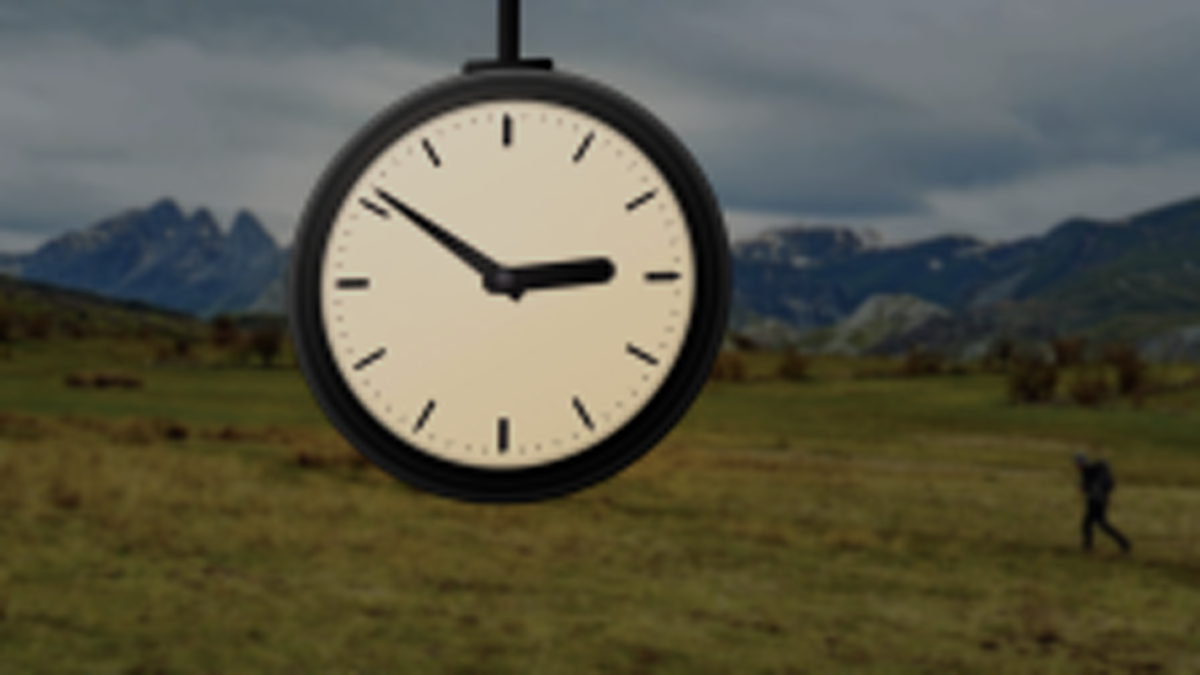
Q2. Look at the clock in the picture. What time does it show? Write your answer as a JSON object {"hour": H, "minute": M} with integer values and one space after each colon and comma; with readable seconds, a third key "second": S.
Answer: {"hour": 2, "minute": 51}
